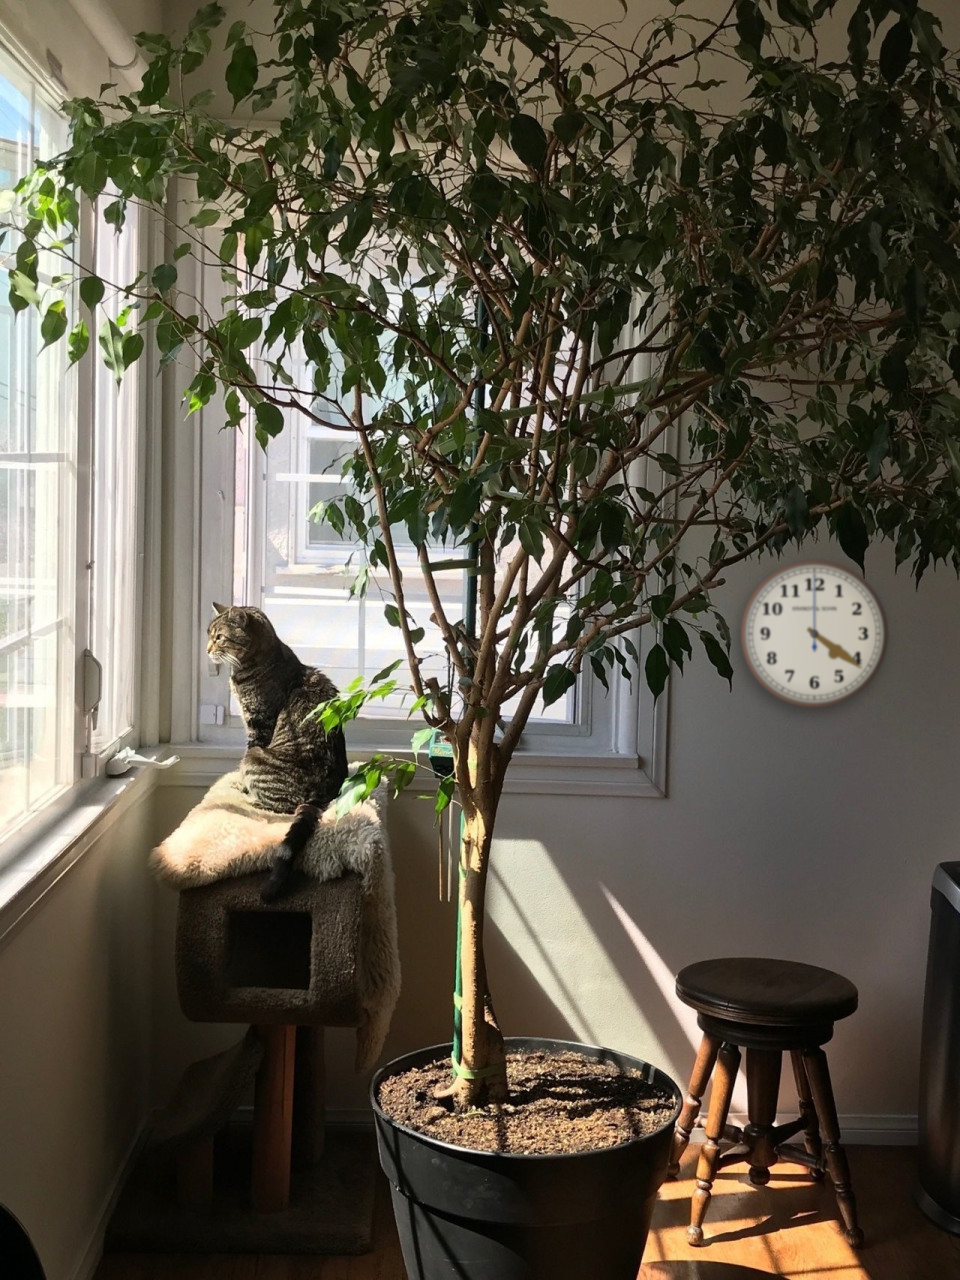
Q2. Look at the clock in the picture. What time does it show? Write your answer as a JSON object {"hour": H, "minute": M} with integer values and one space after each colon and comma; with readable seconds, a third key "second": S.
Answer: {"hour": 4, "minute": 21, "second": 0}
